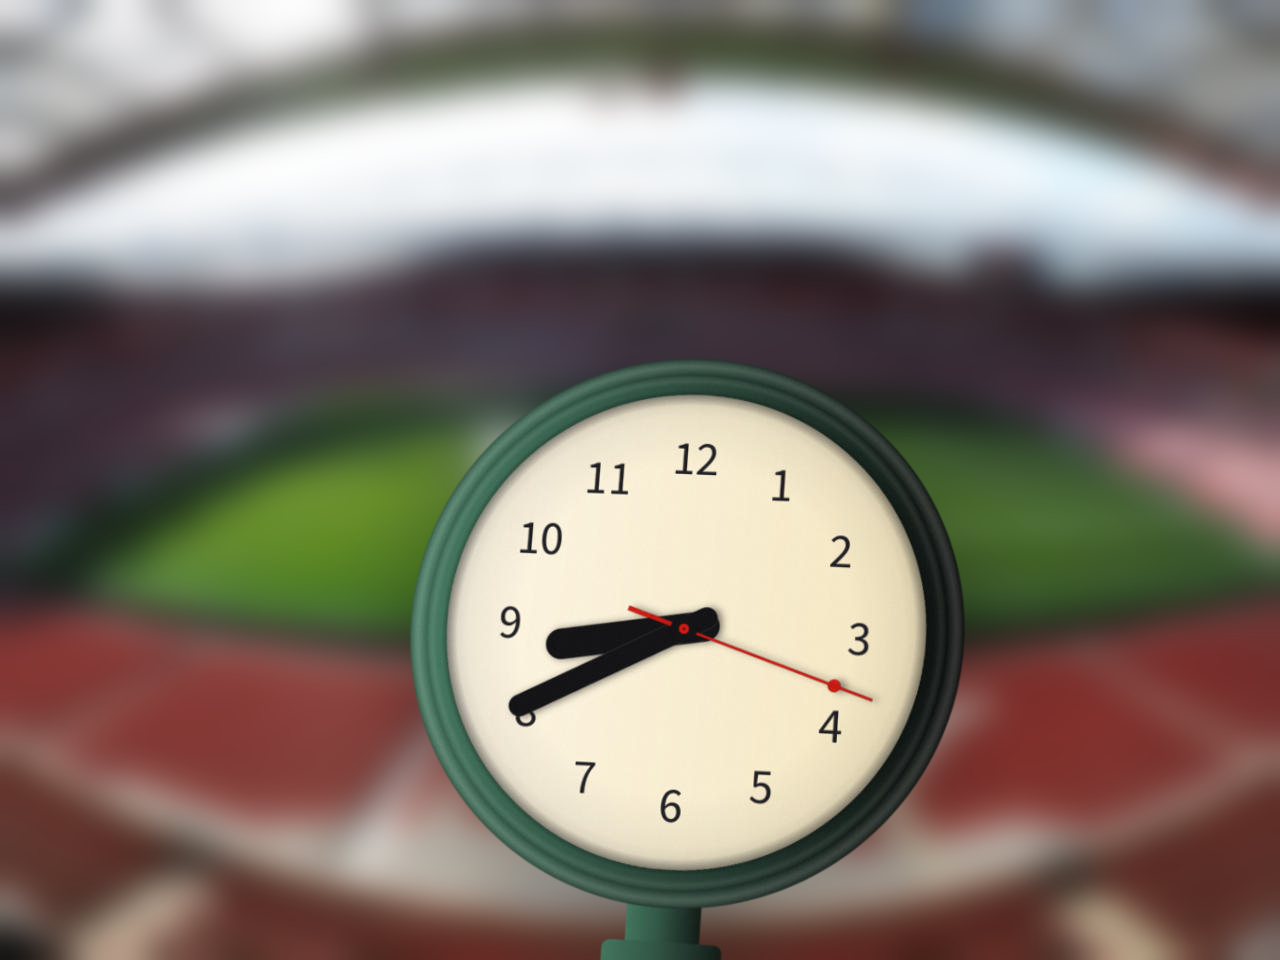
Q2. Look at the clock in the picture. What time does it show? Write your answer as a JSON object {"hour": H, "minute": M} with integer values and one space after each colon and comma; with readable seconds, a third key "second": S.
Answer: {"hour": 8, "minute": 40, "second": 18}
